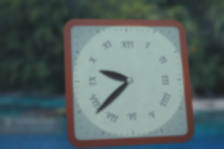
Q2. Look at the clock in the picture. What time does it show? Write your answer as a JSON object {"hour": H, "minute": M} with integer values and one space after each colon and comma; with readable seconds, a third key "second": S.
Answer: {"hour": 9, "minute": 38}
